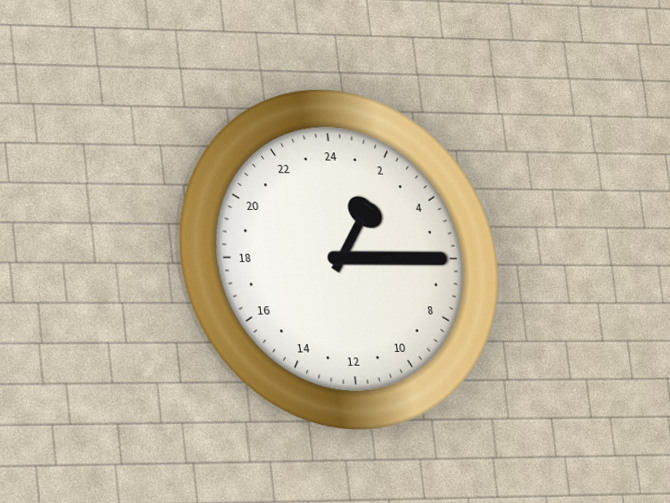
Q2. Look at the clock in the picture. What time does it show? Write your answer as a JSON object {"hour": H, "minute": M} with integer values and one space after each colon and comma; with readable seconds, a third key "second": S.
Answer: {"hour": 2, "minute": 15}
